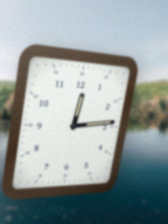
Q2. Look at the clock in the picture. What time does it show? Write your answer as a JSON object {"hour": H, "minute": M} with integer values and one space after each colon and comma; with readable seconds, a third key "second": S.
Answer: {"hour": 12, "minute": 14}
